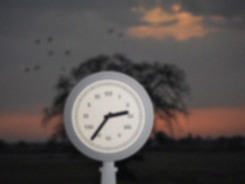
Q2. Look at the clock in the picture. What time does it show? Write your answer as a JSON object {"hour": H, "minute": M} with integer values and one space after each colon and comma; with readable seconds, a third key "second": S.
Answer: {"hour": 2, "minute": 36}
